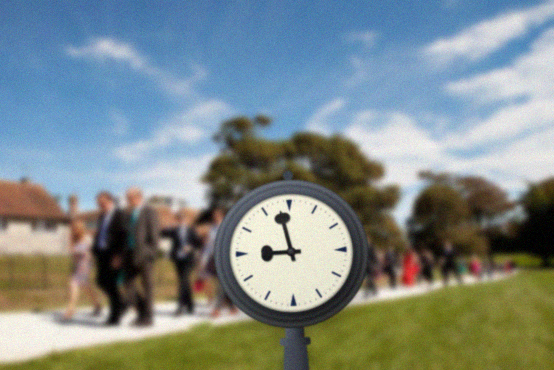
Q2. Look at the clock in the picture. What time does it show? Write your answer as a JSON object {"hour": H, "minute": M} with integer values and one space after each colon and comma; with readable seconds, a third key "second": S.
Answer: {"hour": 8, "minute": 58}
